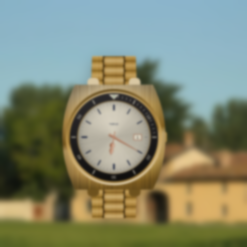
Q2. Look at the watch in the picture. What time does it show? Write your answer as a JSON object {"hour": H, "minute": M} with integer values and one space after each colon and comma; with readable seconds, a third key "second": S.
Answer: {"hour": 6, "minute": 20}
